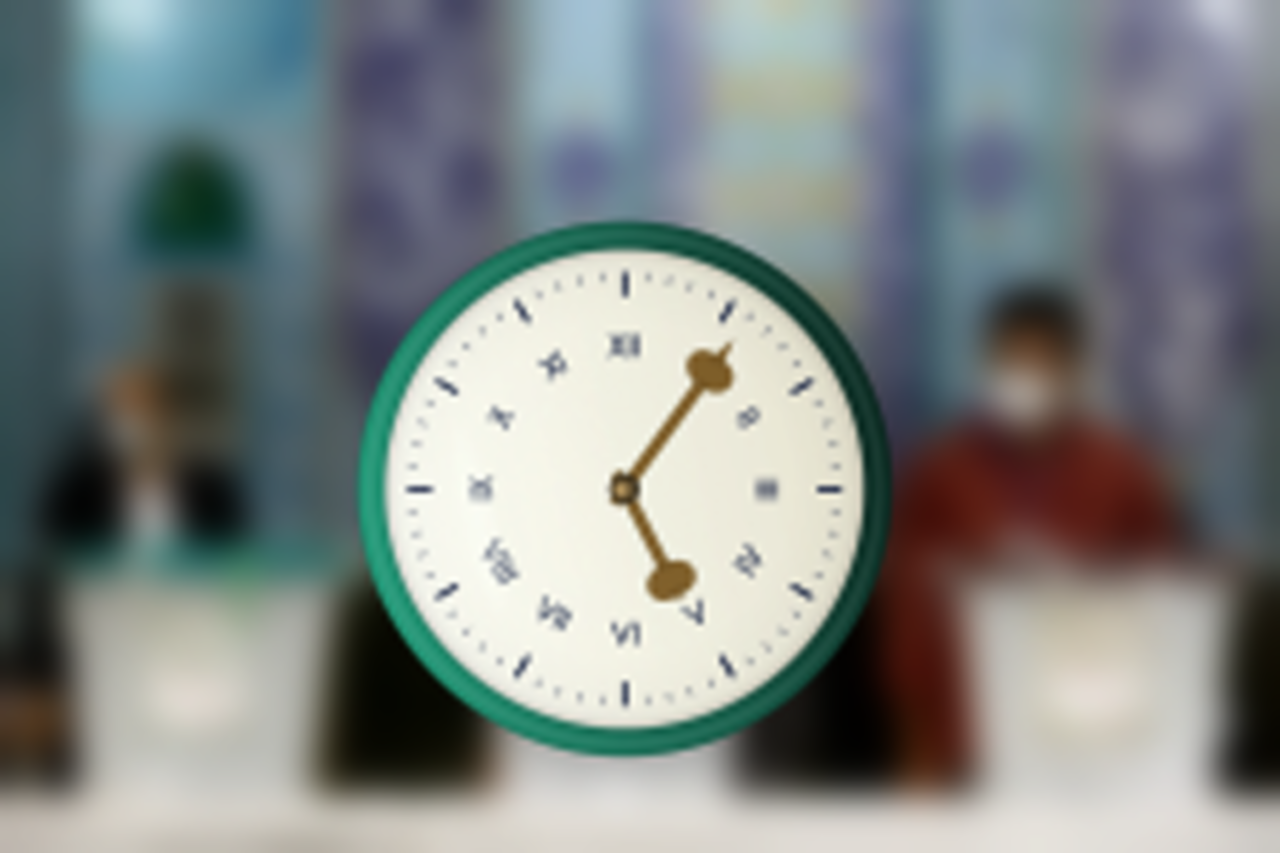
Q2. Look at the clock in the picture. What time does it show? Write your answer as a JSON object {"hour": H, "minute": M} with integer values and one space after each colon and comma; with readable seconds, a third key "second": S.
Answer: {"hour": 5, "minute": 6}
